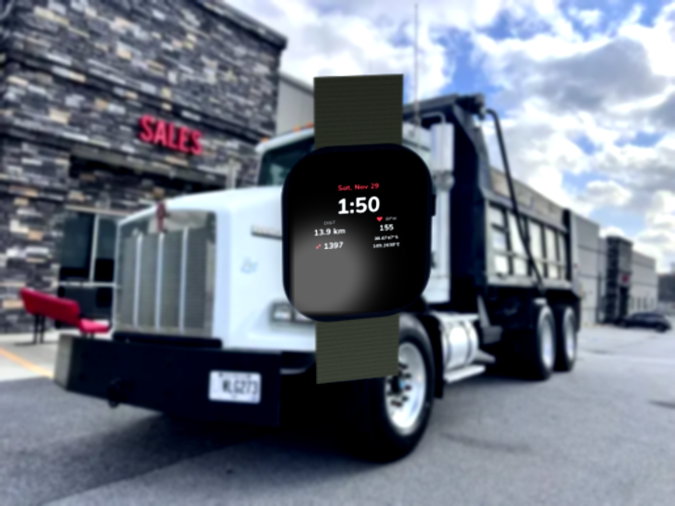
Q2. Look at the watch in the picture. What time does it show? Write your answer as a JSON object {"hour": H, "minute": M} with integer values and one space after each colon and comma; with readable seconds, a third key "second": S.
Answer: {"hour": 1, "minute": 50}
